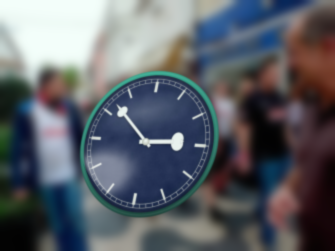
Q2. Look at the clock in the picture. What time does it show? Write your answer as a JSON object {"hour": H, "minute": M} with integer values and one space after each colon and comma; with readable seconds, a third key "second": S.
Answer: {"hour": 2, "minute": 52}
